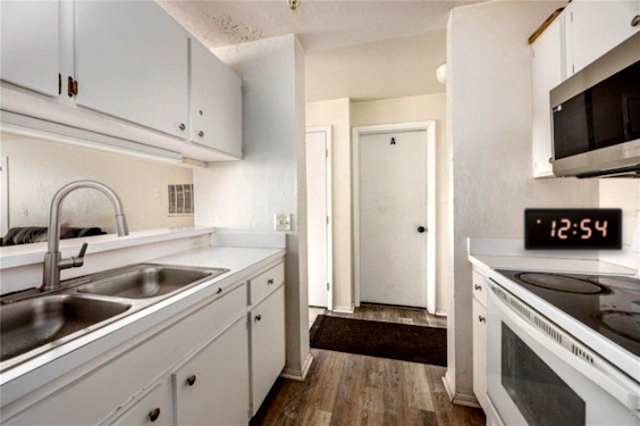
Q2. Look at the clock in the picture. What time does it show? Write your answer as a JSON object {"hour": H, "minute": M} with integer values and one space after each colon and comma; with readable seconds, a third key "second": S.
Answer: {"hour": 12, "minute": 54}
